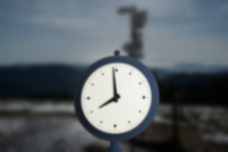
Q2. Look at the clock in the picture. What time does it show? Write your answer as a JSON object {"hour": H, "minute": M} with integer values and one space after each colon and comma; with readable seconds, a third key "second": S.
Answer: {"hour": 7, "minute": 59}
